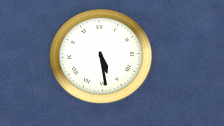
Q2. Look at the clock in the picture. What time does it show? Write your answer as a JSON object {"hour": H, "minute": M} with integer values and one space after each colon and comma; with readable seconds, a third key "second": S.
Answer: {"hour": 5, "minute": 29}
